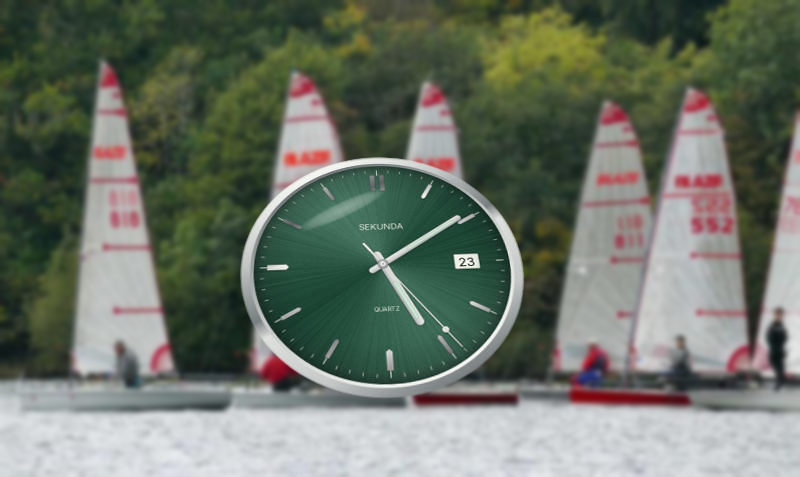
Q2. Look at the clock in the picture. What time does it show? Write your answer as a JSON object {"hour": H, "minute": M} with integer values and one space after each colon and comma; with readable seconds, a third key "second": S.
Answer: {"hour": 5, "minute": 9, "second": 24}
